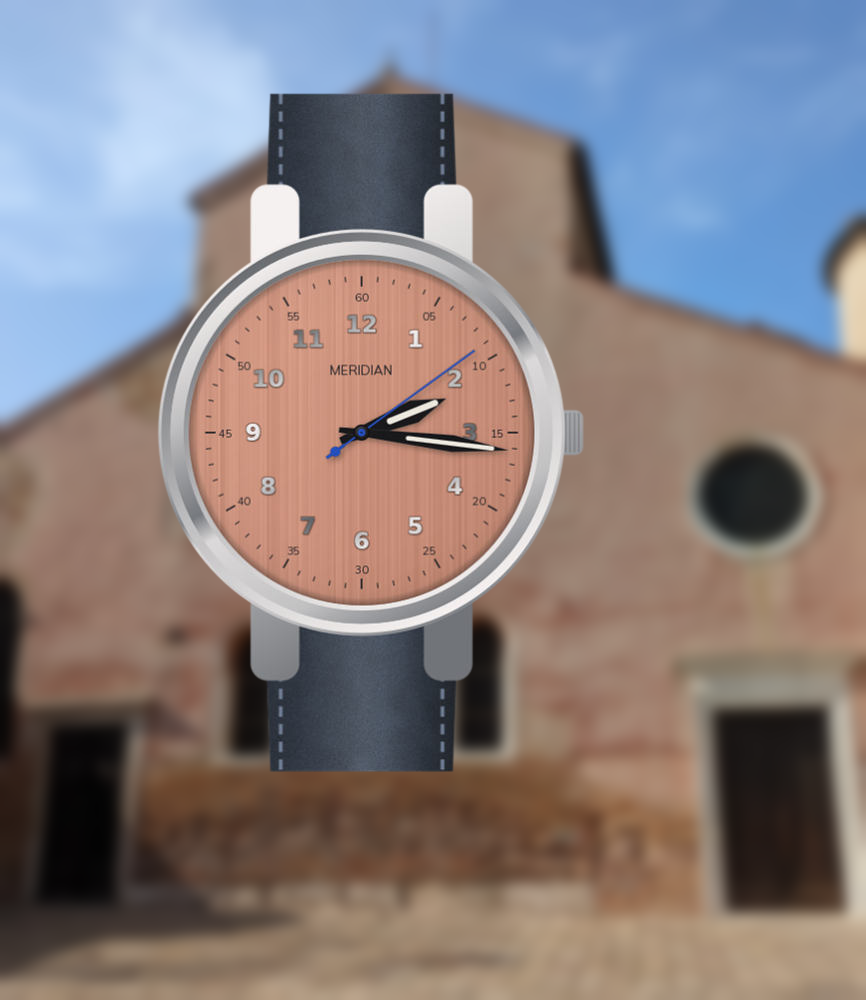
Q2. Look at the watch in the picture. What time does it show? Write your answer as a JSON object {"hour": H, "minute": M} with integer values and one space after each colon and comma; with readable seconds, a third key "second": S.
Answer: {"hour": 2, "minute": 16, "second": 9}
